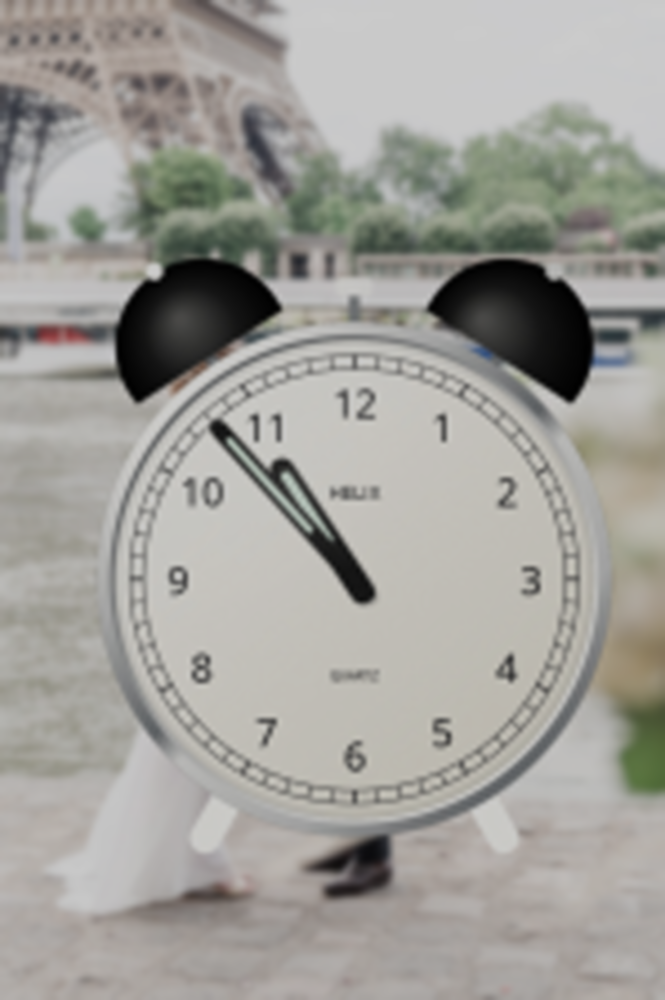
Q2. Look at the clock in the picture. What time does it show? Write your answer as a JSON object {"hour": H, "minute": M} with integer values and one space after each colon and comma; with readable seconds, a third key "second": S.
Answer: {"hour": 10, "minute": 53}
